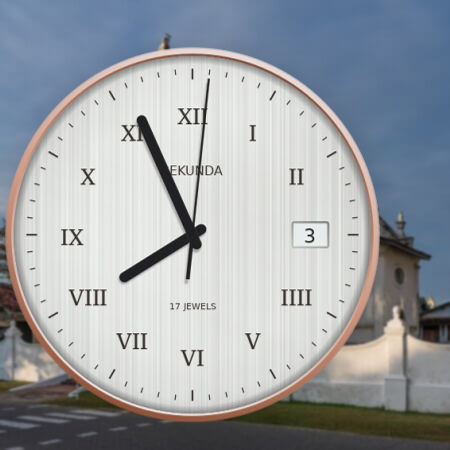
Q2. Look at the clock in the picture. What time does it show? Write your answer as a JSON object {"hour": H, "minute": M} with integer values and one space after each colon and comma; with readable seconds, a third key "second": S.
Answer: {"hour": 7, "minute": 56, "second": 1}
